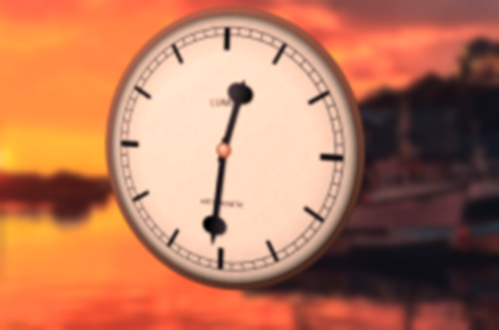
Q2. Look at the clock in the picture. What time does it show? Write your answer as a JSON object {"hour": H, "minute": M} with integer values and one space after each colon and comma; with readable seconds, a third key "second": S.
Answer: {"hour": 12, "minute": 31}
